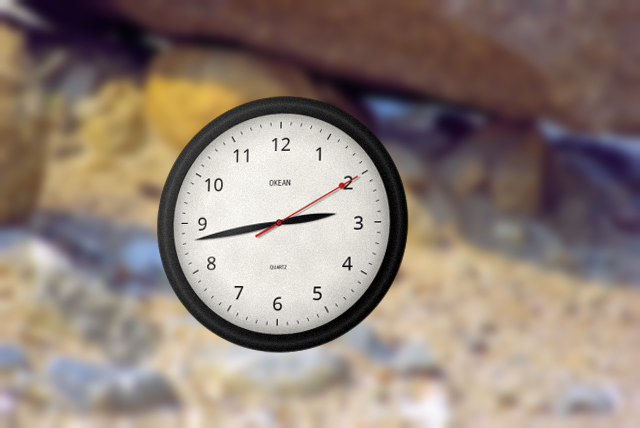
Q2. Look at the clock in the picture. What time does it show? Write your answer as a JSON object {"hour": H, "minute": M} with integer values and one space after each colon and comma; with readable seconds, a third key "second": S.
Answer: {"hour": 2, "minute": 43, "second": 10}
